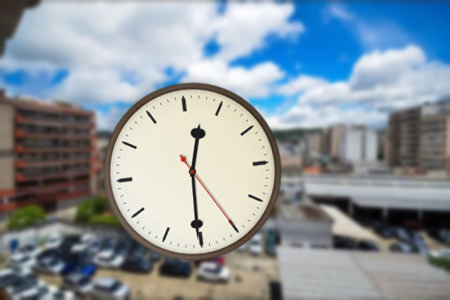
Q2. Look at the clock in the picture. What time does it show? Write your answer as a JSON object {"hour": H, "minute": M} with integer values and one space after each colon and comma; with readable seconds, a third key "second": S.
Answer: {"hour": 12, "minute": 30, "second": 25}
